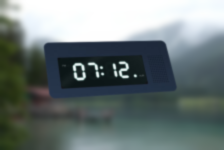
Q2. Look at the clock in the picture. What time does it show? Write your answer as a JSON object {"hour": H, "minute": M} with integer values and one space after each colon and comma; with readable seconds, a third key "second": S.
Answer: {"hour": 7, "minute": 12}
